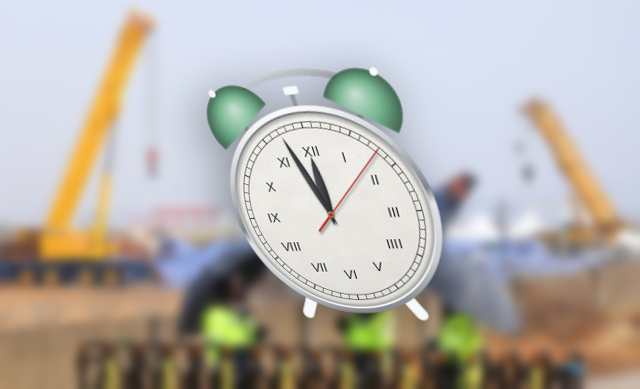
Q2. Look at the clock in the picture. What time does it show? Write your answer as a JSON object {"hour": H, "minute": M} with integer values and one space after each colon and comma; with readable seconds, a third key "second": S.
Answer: {"hour": 11, "minute": 57, "second": 8}
